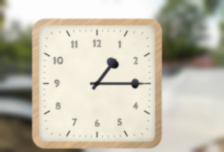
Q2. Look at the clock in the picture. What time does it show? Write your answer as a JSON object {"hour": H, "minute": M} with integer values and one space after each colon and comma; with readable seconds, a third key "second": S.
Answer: {"hour": 1, "minute": 15}
